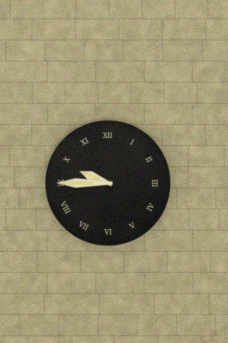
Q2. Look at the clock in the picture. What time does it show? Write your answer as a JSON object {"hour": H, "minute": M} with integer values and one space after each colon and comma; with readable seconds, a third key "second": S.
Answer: {"hour": 9, "minute": 45}
